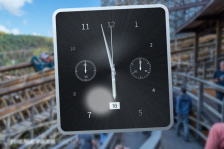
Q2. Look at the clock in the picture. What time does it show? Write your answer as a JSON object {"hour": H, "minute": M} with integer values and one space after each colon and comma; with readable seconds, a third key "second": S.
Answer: {"hour": 5, "minute": 58}
